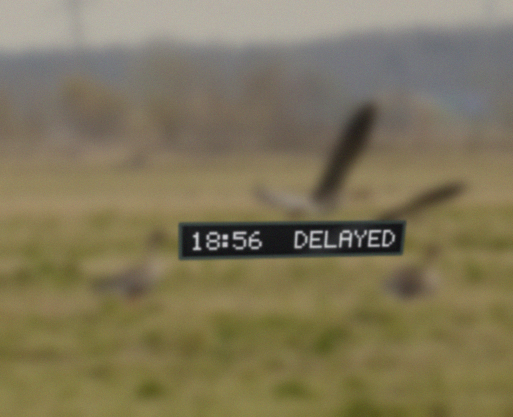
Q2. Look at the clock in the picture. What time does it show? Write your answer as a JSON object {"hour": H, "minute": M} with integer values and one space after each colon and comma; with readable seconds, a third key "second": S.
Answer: {"hour": 18, "minute": 56}
